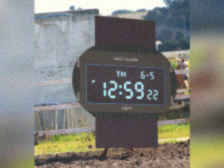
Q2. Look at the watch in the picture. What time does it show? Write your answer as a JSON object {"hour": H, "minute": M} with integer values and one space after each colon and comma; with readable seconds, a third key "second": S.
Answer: {"hour": 12, "minute": 59, "second": 22}
